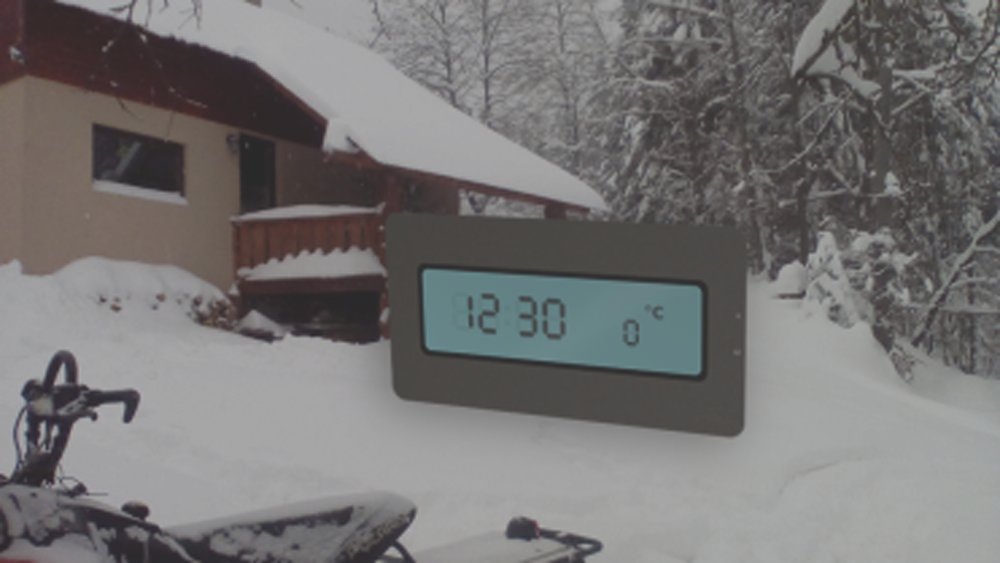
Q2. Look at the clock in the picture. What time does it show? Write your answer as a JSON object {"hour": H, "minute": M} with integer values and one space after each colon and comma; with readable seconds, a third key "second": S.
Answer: {"hour": 12, "minute": 30}
